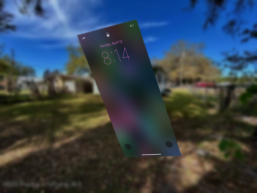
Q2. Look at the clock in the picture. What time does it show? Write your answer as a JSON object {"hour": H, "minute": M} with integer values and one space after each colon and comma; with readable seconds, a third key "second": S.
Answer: {"hour": 8, "minute": 14}
